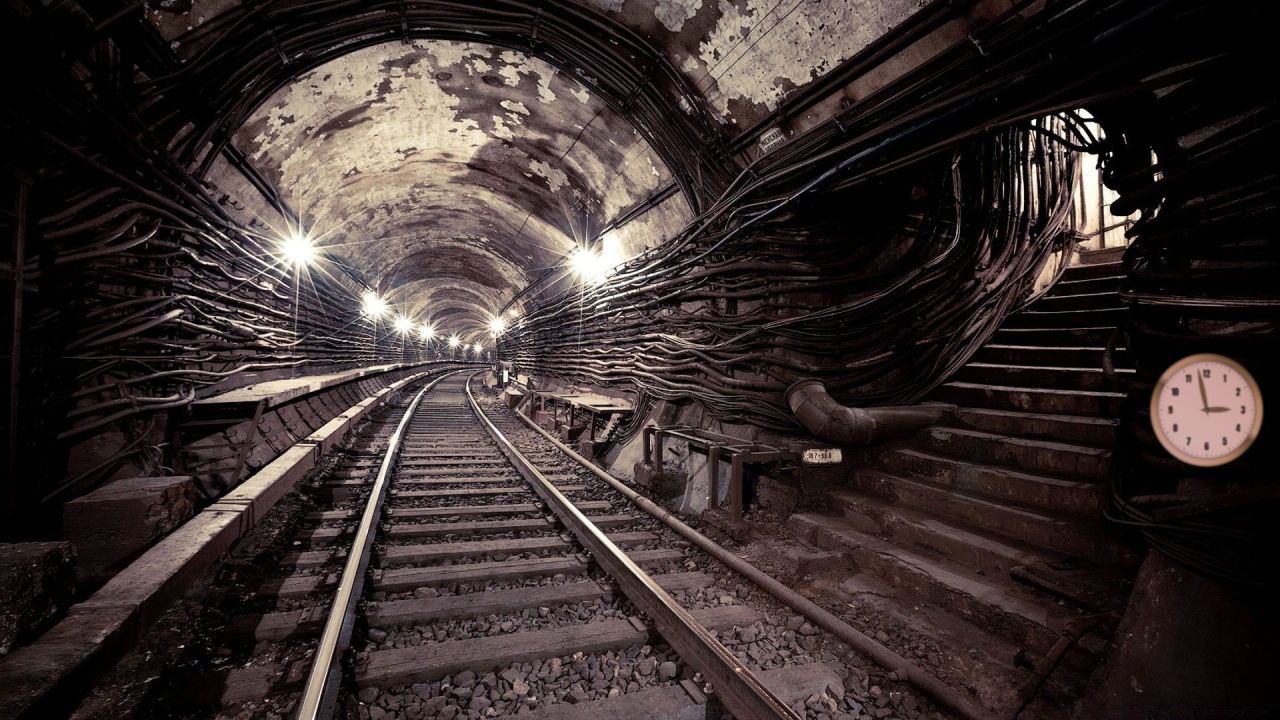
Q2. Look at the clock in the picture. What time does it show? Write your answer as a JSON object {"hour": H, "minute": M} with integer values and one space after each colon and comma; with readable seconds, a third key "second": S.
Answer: {"hour": 2, "minute": 58}
